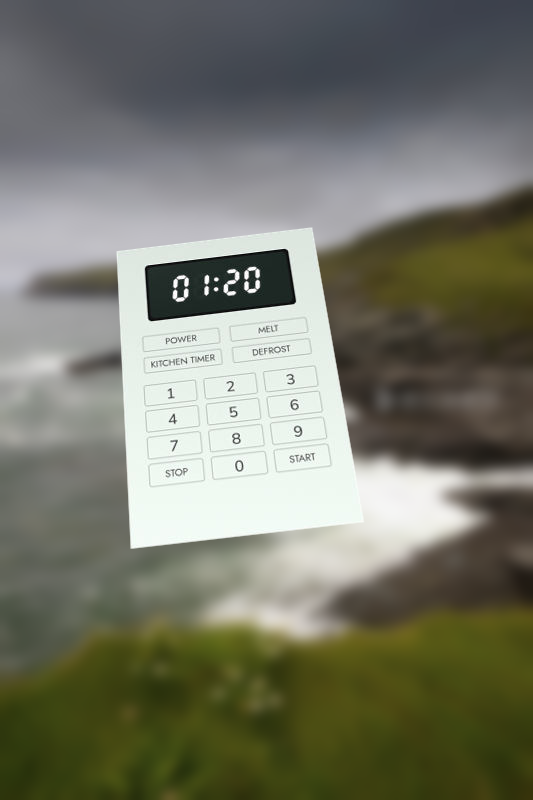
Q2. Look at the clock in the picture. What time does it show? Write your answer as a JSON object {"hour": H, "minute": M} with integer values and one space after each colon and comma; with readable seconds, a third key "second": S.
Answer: {"hour": 1, "minute": 20}
